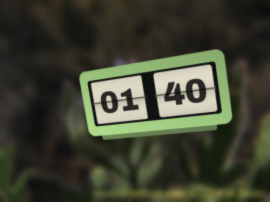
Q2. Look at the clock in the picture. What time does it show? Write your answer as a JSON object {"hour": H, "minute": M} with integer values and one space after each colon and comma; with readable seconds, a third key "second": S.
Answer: {"hour": 1, "minute": 40}
